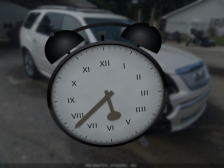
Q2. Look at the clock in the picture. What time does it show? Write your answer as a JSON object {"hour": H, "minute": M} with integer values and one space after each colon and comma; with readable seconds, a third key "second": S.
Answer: {"hour": 5, "minute": 38}
